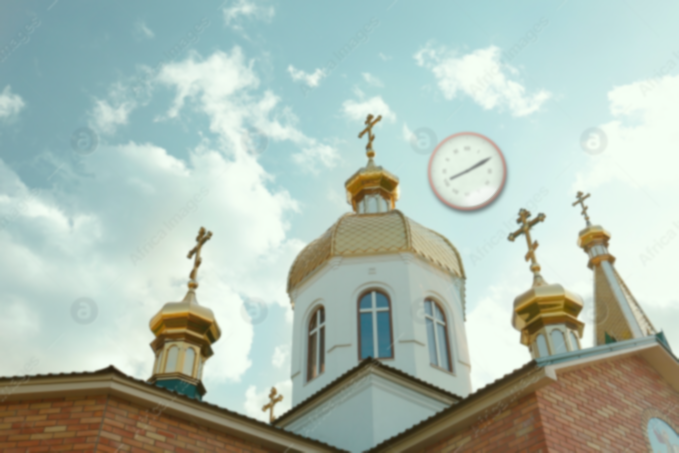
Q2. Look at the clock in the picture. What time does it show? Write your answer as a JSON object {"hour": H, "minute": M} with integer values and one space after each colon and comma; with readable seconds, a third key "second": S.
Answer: {"hour": 8, "minute": 10}
